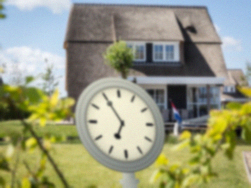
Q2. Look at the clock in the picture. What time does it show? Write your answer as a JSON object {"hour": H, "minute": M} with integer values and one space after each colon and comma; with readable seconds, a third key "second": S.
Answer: {"hour": 6, "minute": 55}
